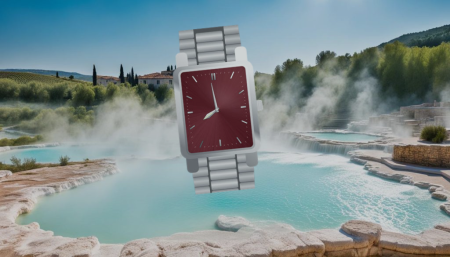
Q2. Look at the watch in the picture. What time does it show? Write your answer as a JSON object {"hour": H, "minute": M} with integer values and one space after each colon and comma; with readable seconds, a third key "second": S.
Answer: {"hour": 7, "minute": 59}
